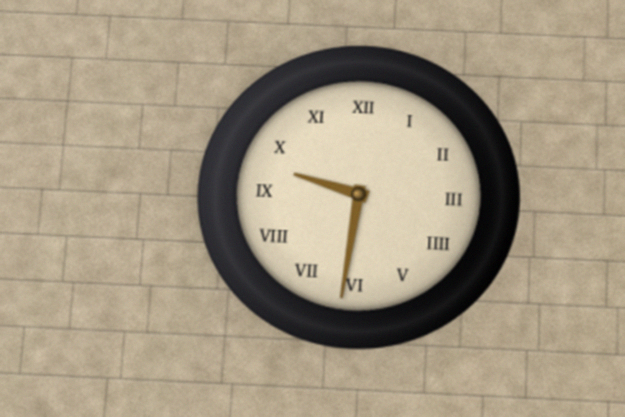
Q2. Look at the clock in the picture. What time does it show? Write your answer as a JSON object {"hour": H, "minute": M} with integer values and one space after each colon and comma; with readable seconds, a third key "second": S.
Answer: {"hour": 9, "minute": 31}
